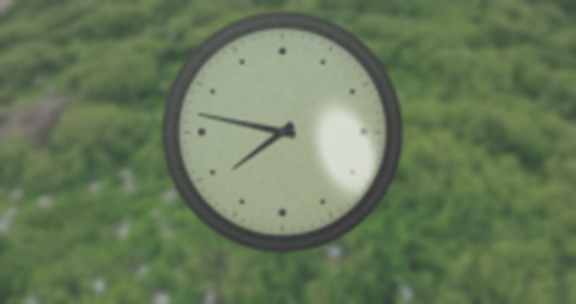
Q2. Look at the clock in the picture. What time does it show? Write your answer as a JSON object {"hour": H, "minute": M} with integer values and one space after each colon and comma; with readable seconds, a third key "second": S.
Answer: {"hour": 7, "minute": 47}
